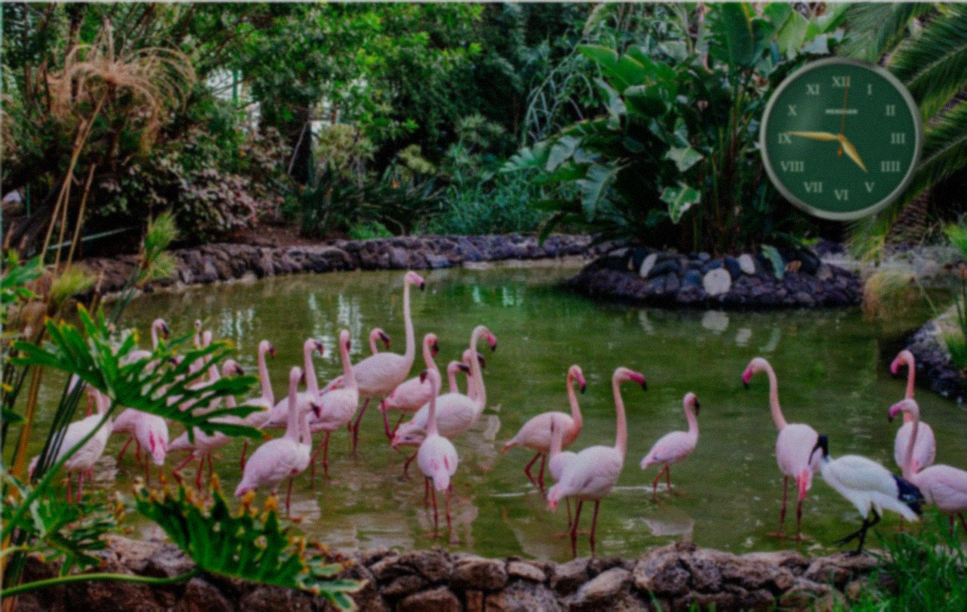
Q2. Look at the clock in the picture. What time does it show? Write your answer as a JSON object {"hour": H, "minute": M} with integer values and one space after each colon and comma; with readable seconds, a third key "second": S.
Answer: {"hour": 4, "minute": 46, "second": 1}
